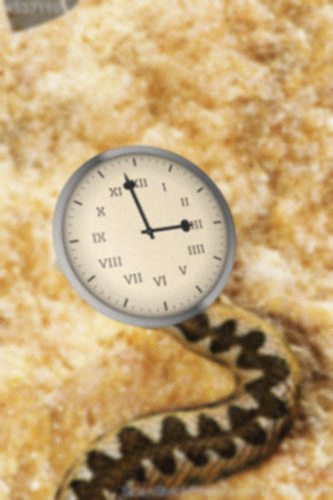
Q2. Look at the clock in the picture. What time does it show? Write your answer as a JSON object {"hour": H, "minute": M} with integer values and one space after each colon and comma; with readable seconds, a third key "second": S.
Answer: {"hour": 2, "minute": 58}
